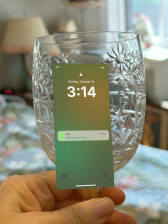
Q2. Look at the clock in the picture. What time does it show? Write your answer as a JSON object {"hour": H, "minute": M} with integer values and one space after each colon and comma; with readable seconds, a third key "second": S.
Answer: {"hour": 3, "minute": 14}
